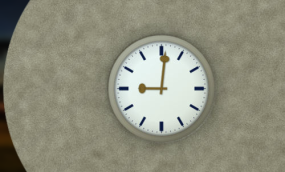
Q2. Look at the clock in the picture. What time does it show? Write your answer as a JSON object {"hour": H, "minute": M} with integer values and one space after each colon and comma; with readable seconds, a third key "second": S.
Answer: {"hour": 9, "minute": 1}
